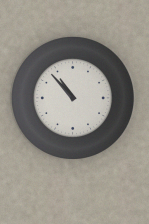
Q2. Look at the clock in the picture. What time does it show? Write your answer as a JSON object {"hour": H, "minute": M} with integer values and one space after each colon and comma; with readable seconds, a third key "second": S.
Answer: {"hour": 10, "minute": 53}
